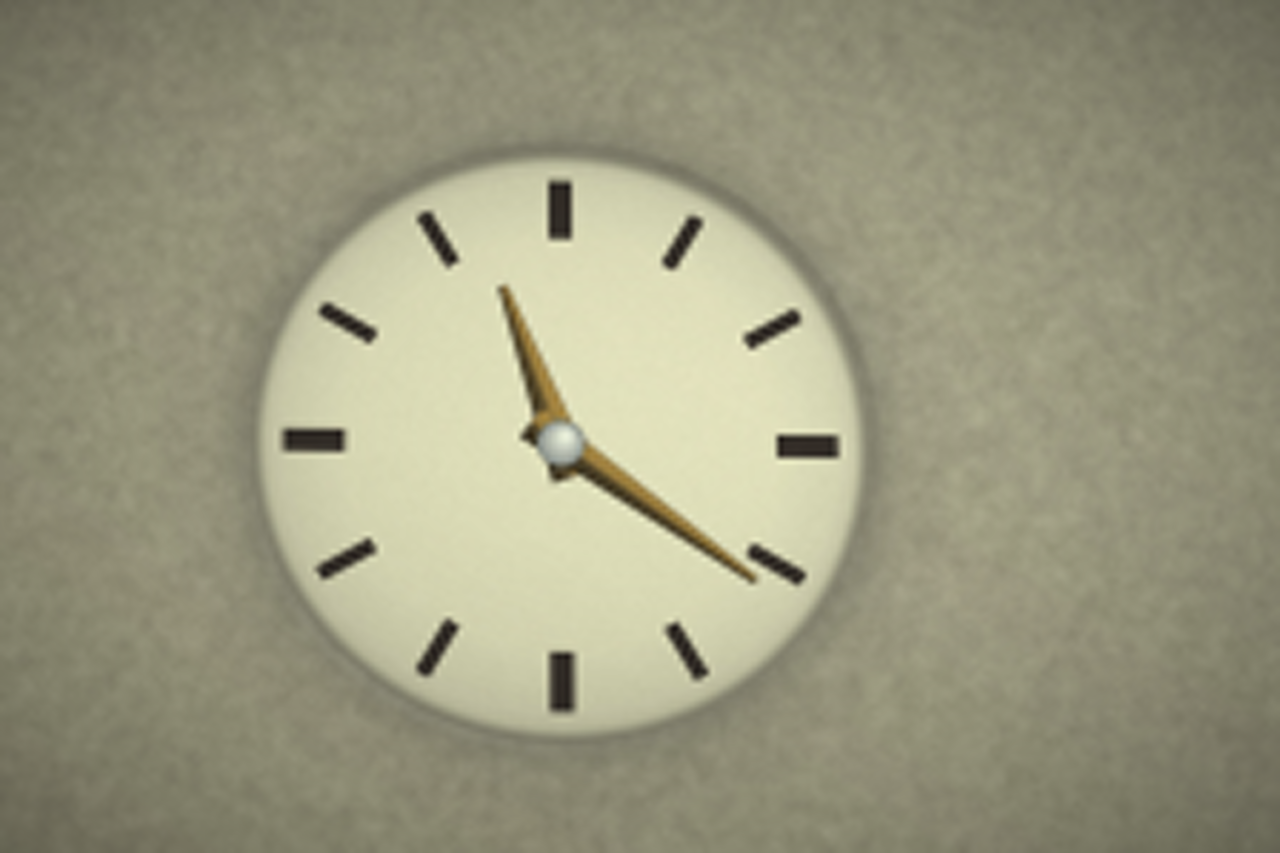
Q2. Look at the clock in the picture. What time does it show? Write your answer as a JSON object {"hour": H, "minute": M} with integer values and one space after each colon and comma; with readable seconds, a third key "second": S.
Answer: {"hour": 11, "minute": 21}
